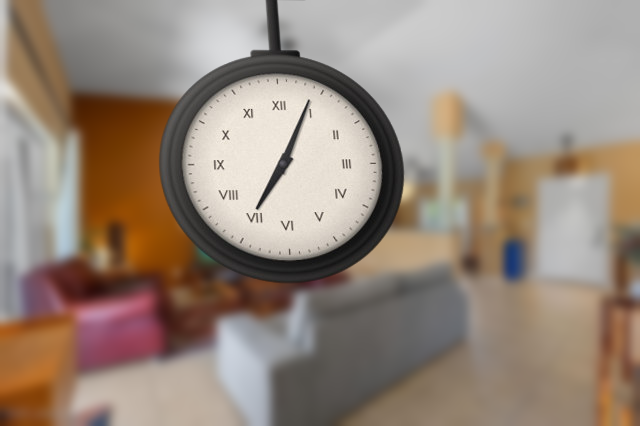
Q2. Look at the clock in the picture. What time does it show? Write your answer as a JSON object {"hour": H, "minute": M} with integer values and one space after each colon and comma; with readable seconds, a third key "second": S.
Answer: {"hour": 7, "minute": 4}
